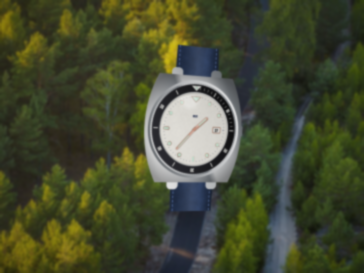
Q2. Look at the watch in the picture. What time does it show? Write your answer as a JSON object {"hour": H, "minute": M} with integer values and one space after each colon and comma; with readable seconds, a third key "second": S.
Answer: {"hour": 1, "minute": 37}
